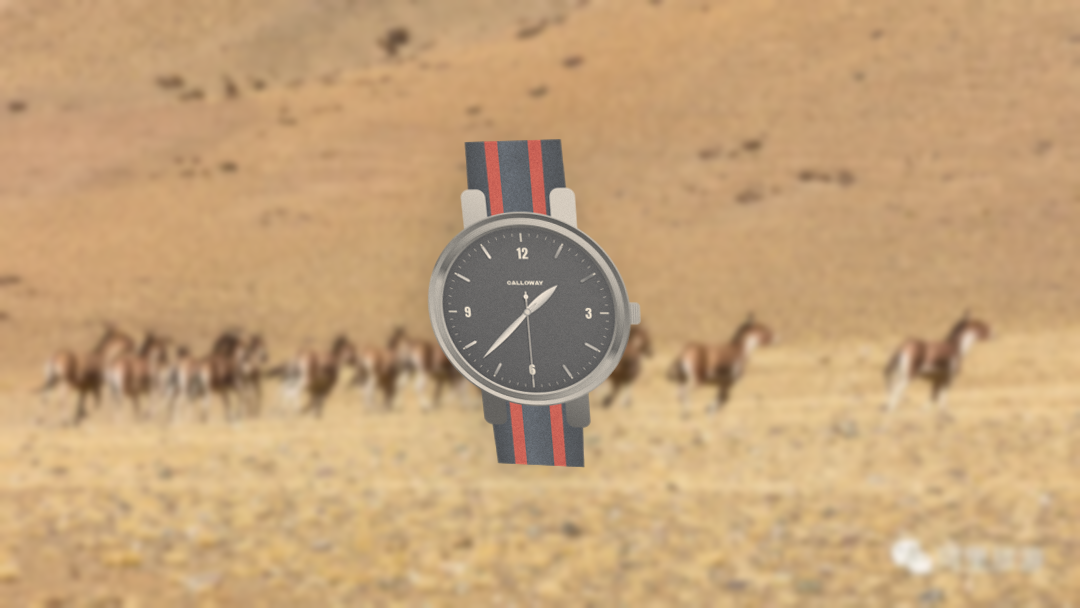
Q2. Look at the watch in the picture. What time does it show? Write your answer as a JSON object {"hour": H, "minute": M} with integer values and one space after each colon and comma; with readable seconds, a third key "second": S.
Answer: {"hour": 1, "minute": 37, "second": 30}
